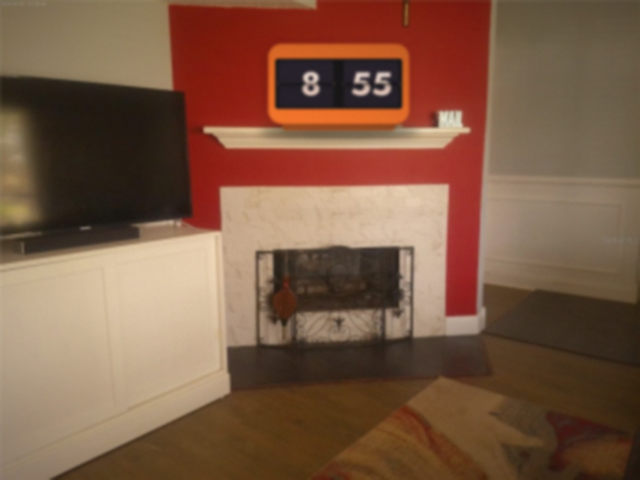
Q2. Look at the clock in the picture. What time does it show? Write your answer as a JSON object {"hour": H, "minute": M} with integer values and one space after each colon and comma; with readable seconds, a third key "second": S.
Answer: {"hour": 8, "minute": 55}
